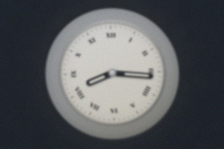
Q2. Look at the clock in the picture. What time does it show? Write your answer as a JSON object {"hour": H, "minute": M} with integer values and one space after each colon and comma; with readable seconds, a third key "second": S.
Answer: {"hour": 8, "minute": 16}
